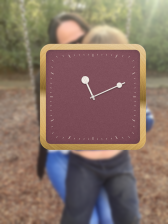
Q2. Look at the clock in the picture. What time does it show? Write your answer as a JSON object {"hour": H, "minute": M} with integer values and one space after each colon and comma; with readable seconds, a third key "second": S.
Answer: {"hour": 11, "minute": 11}
